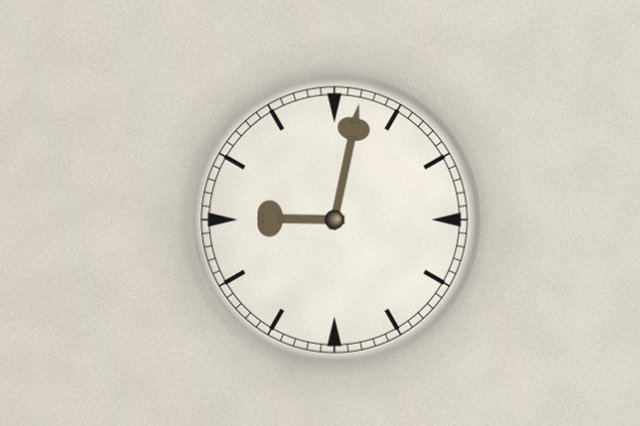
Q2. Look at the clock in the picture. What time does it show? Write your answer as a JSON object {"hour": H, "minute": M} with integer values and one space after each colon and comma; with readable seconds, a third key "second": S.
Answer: {"hour": 9, "minute": 2}
